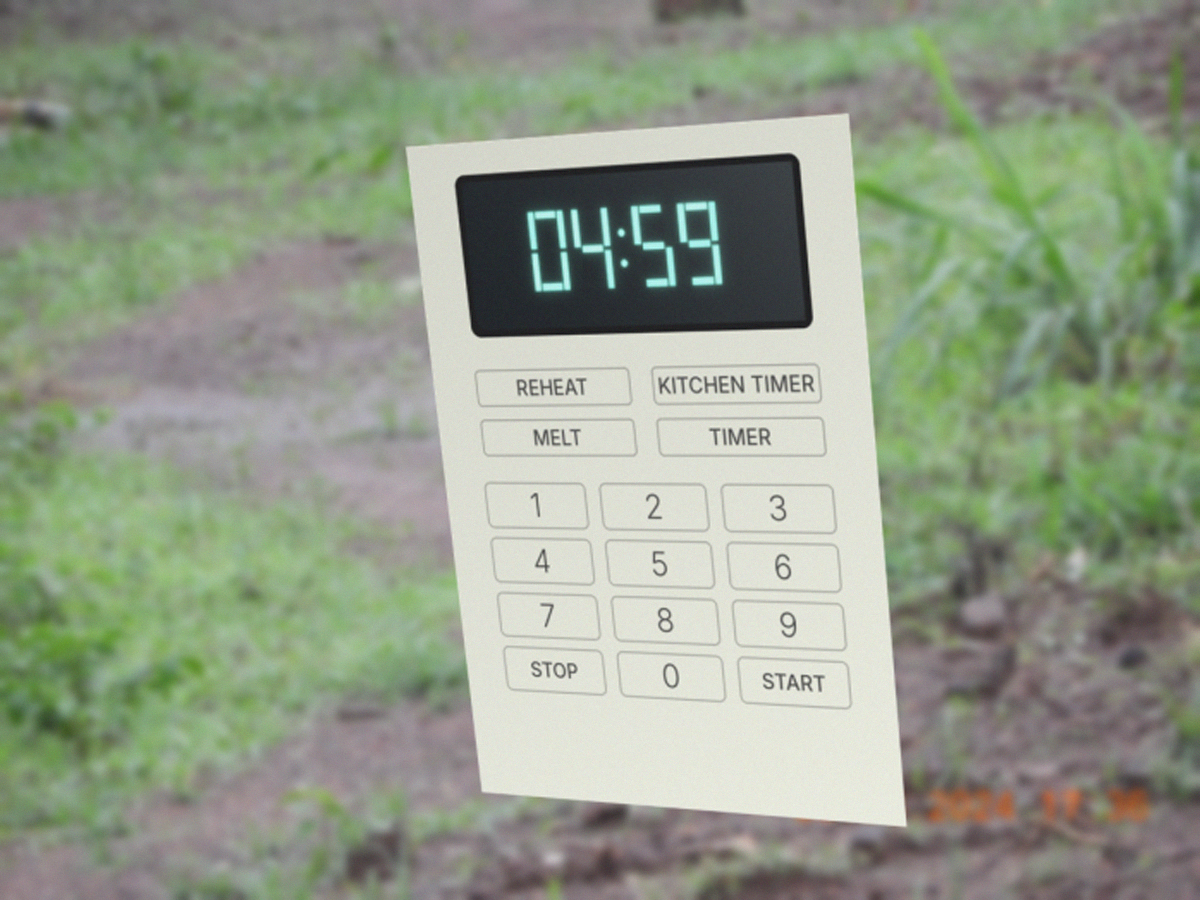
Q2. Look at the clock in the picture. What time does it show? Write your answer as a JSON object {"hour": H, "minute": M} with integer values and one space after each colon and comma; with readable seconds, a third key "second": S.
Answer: {"hour": 4, "minute": 59}
